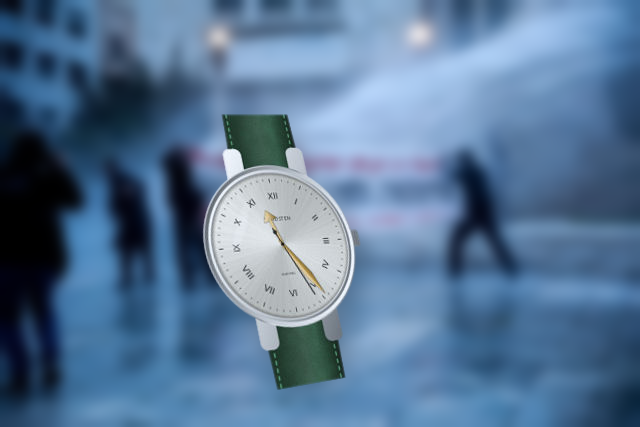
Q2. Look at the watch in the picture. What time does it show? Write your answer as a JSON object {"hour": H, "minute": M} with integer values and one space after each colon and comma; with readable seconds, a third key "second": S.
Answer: {"hour": 11, "minute": 24, "second": 26}
